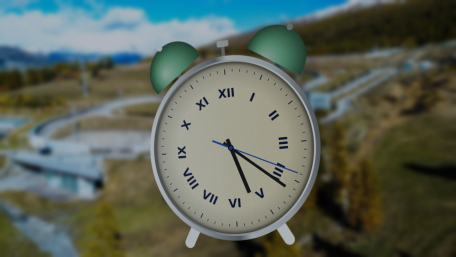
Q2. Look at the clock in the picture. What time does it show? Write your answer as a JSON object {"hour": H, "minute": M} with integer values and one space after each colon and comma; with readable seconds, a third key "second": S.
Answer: {"hour": 5, "minute": 21, "second": 19}
